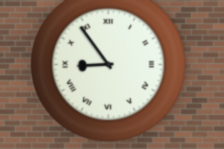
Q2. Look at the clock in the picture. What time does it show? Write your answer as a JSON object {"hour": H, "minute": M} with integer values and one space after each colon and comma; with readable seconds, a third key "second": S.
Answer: {"hour": 8, "minute": 54}
